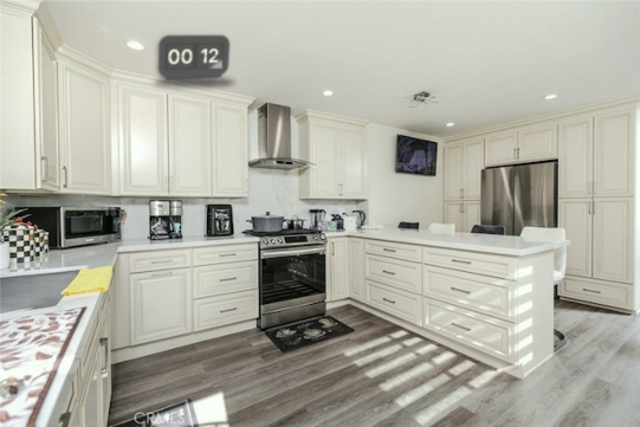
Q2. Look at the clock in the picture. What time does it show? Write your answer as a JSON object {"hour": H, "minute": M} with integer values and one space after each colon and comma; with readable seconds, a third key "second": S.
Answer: {"hour": 0, "minute": 12}
